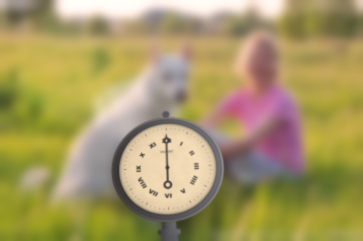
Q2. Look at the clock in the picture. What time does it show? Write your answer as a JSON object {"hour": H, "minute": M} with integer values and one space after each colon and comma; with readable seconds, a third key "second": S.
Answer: {"hour": 6, "minute": 0}
